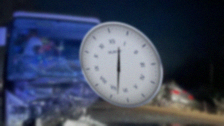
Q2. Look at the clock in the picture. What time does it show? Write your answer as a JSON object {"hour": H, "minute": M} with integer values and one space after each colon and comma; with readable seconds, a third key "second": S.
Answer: {"hour": 12, "minute": 33}
